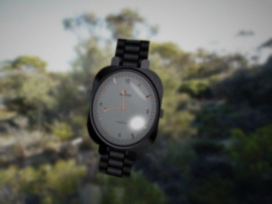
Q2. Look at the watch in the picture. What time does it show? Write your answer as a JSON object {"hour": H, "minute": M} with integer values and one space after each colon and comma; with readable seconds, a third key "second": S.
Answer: {"hour": 11, "minute": 43}
